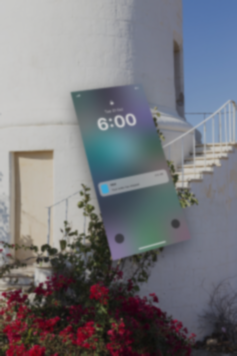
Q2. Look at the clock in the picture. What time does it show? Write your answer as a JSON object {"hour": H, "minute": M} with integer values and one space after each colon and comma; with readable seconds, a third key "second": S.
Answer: {"hour": 6, "minute": 0}
